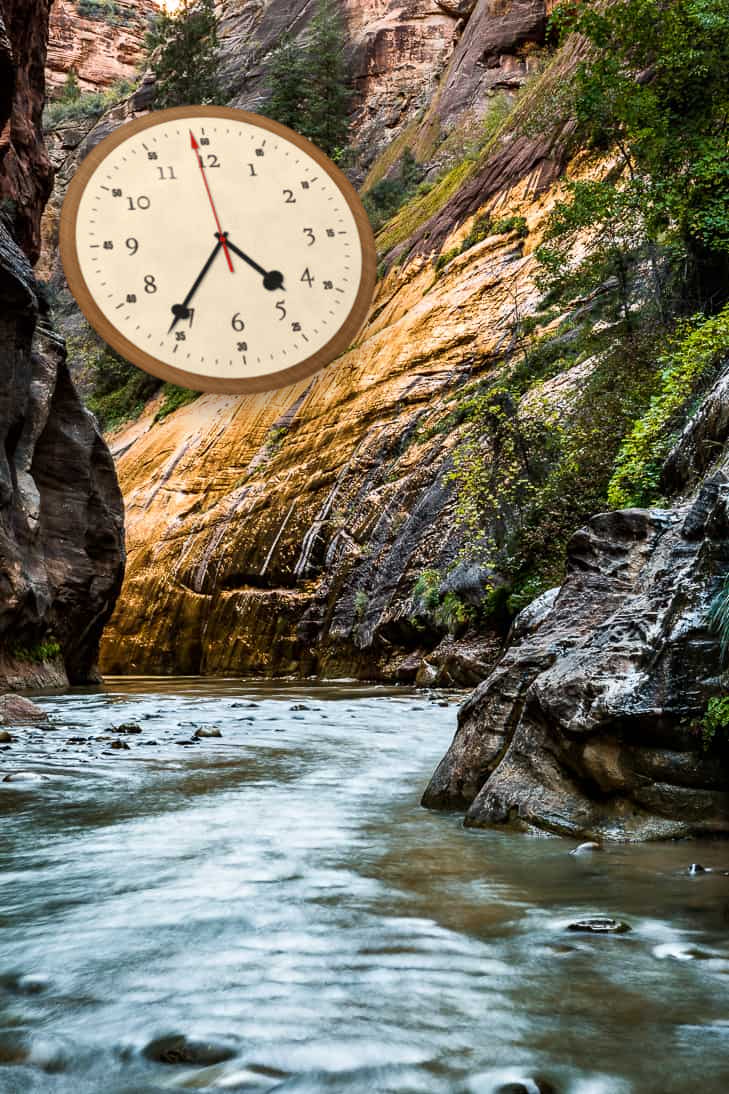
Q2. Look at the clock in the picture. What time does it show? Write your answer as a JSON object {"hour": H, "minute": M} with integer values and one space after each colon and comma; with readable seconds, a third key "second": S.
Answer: {"hour": 4, "minute": 35, "second": 59}
